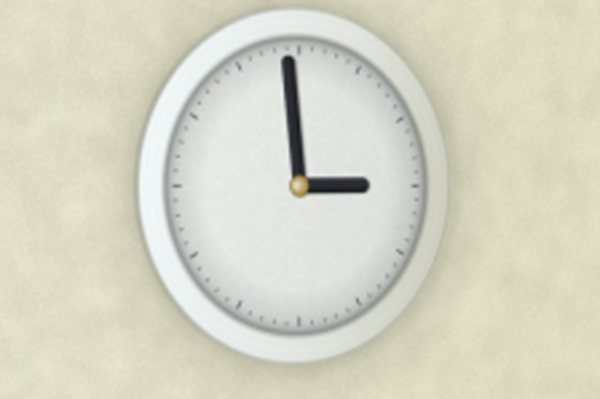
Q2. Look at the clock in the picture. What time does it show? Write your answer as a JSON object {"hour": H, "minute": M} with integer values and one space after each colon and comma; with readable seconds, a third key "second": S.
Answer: {"hour": 2, "minute": 59}
